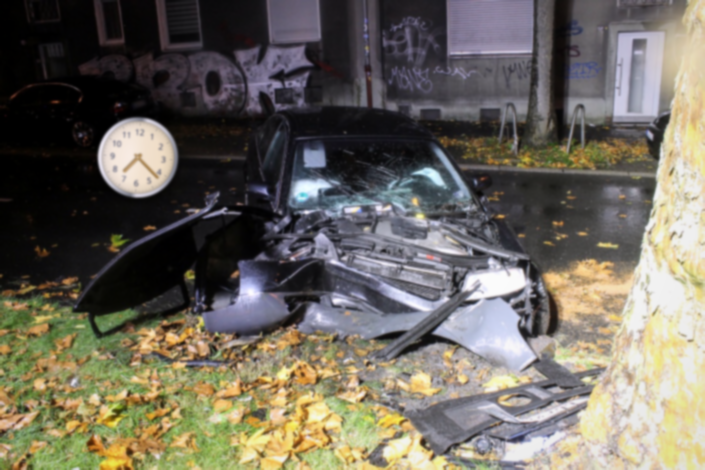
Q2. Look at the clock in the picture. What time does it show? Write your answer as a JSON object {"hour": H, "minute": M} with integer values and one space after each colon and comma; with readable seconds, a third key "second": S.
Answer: {"hour": 7, "minute": 22}
